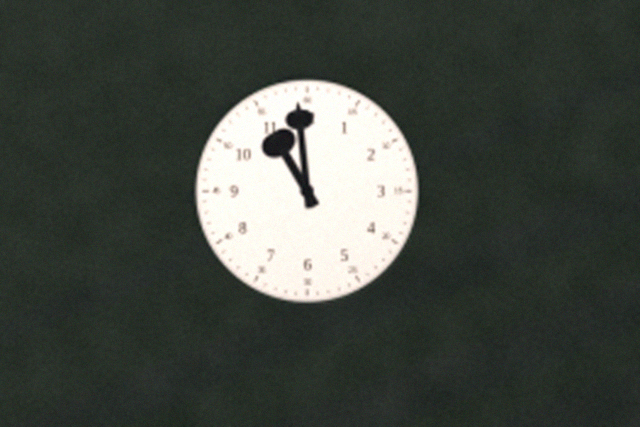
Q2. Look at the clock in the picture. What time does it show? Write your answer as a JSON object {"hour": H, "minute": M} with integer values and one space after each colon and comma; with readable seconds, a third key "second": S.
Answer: {"hour": 10, "minute": 59}
